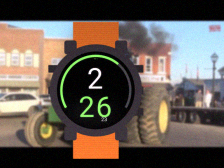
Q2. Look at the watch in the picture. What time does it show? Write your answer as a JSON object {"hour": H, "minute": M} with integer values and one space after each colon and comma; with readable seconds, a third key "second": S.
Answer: {"hour": 2, "minute": 26}
